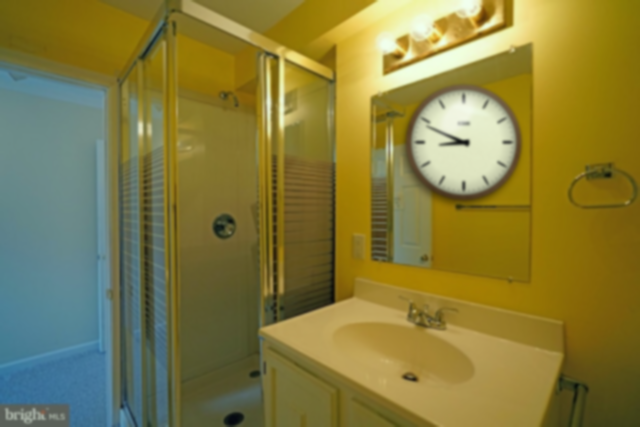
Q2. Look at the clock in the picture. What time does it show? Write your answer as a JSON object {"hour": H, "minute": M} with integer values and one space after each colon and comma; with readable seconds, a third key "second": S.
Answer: {"hour": 8, "minute": 49}
